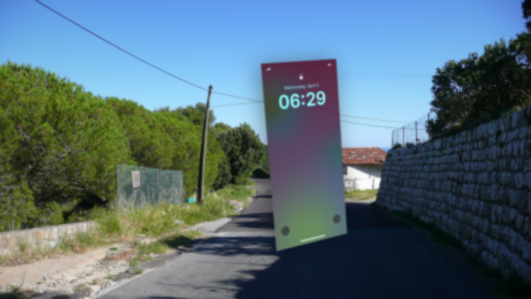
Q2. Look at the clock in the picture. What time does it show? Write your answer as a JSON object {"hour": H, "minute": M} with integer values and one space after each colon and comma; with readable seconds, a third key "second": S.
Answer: {"hour": 6, "minute": 29}
